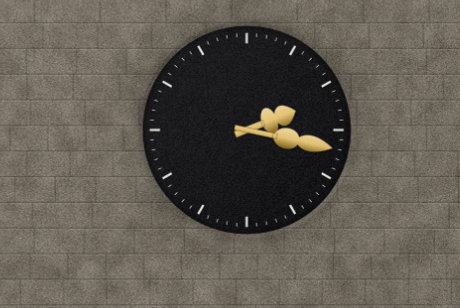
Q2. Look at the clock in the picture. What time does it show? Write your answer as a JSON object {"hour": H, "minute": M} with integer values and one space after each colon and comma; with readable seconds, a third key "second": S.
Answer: {"hour": 2, "minute": 17}
